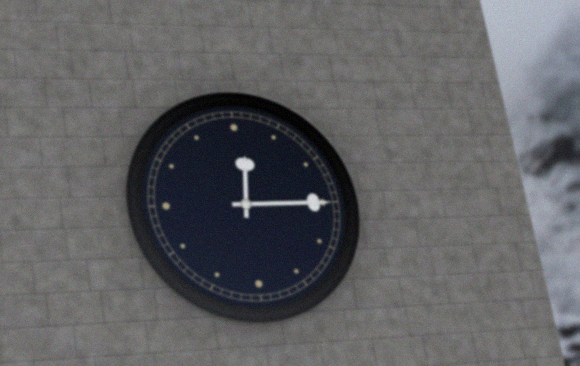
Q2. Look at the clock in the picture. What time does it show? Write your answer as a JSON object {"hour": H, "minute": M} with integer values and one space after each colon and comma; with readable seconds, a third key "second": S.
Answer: {"hour": 12, "minute": 15}
